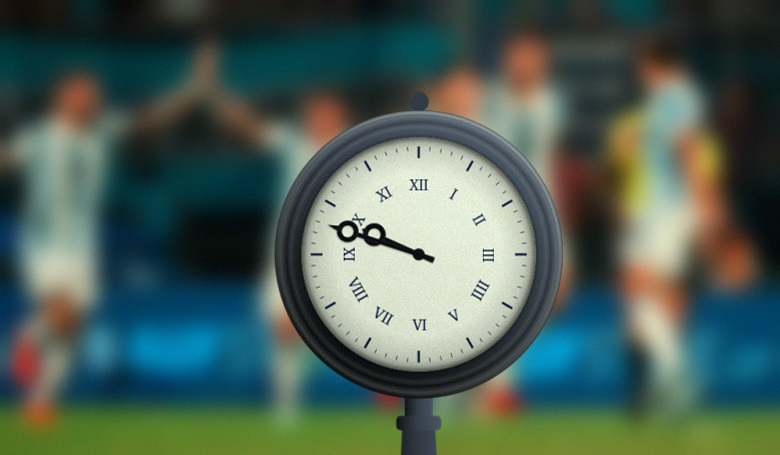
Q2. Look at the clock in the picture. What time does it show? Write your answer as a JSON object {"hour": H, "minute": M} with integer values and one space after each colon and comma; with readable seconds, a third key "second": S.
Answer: {"hour": 9, "minute": 48}
